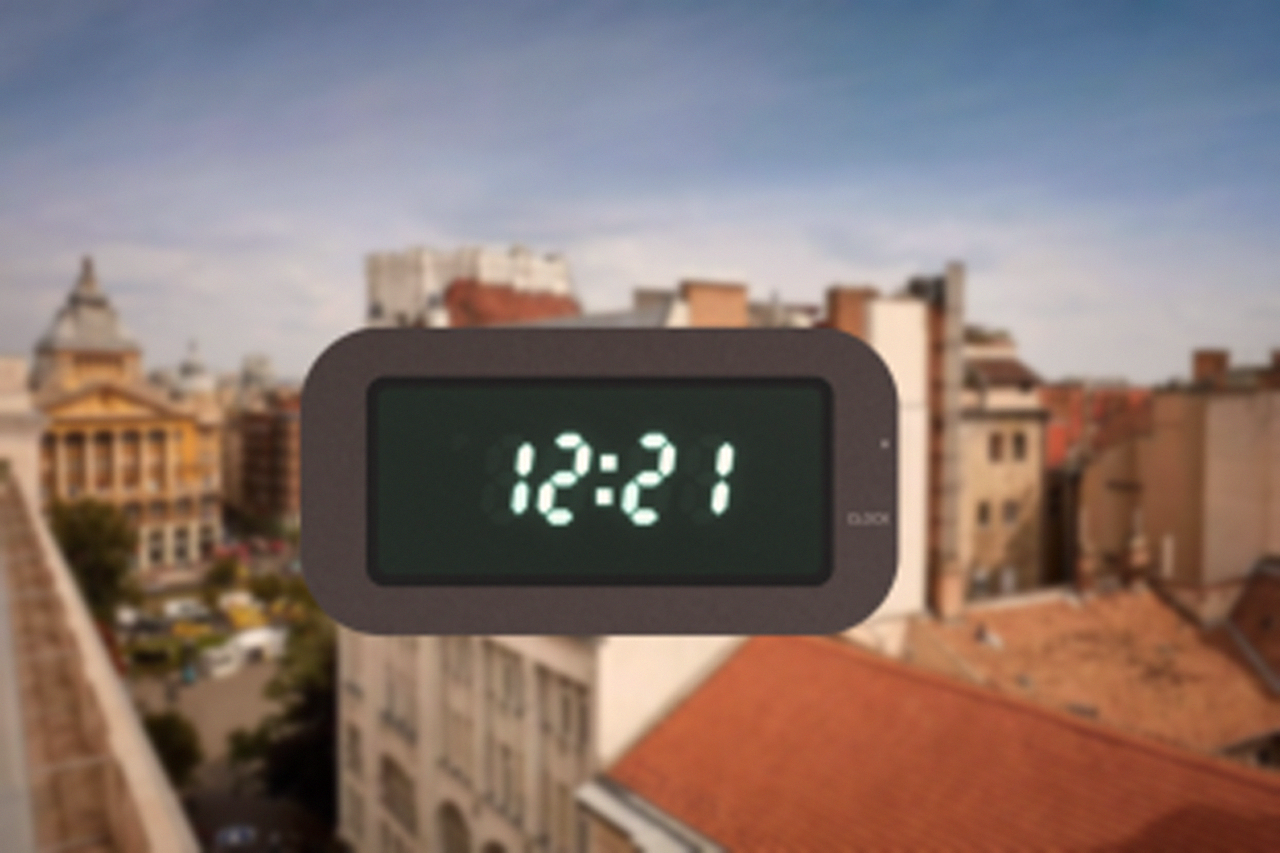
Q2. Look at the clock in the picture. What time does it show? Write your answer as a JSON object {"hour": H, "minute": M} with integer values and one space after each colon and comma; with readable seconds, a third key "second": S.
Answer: {"hour": 12, "minute": 21}
